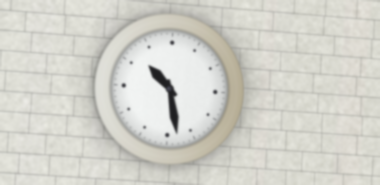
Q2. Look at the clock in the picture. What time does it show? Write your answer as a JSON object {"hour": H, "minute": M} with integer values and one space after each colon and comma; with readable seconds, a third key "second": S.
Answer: {"hour": 10, "minute": 28}
